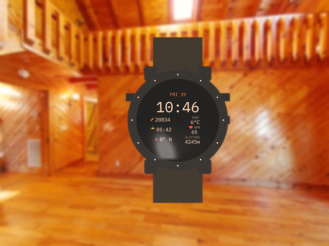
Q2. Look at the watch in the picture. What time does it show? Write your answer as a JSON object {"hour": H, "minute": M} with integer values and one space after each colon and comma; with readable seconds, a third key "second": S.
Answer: {"hour": 10, "minute": 46}
